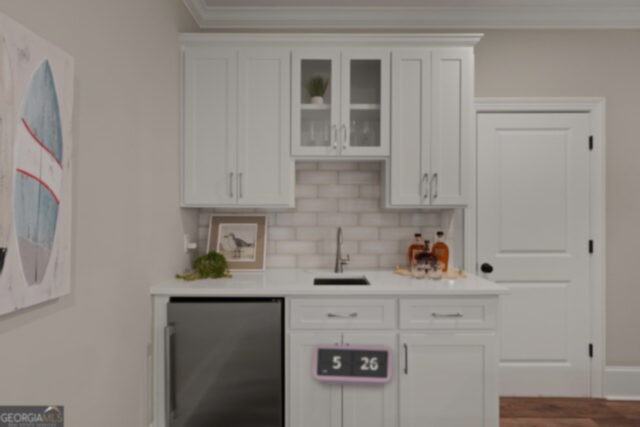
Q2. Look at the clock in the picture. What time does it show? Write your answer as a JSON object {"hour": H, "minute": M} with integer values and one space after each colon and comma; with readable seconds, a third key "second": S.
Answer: {"hour": 5, "minute": 26}
